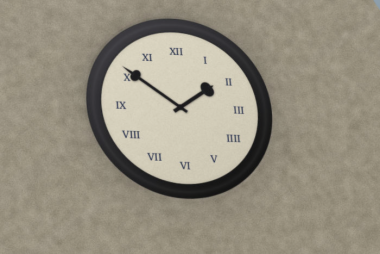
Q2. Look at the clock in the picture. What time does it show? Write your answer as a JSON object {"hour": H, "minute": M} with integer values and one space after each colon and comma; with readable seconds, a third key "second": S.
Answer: {"hour": 1, "minute": 51}
